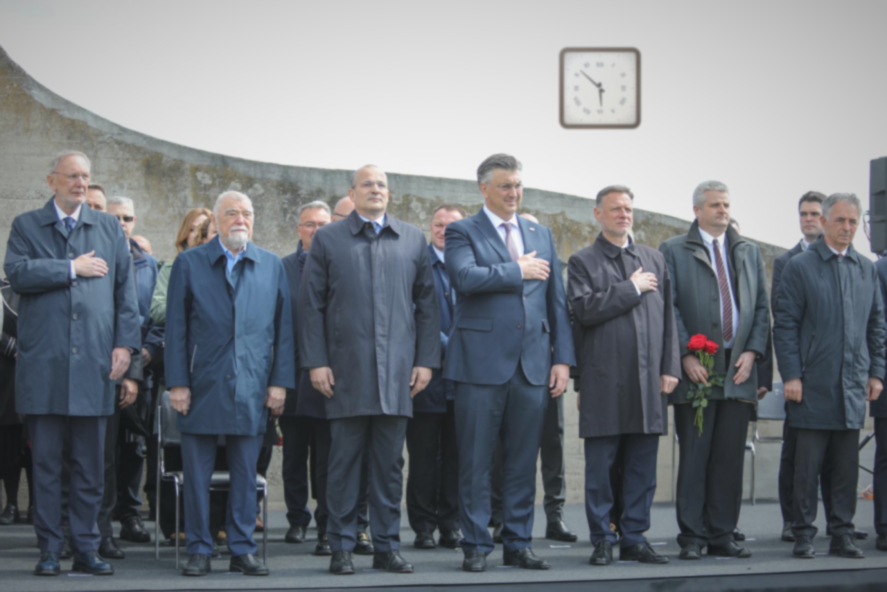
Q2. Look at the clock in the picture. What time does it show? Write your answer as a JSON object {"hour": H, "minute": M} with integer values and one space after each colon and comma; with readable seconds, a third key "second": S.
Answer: {"hour": 5, "minute": 52}
